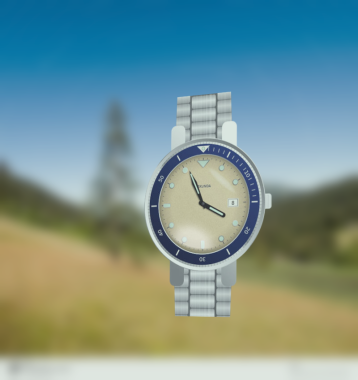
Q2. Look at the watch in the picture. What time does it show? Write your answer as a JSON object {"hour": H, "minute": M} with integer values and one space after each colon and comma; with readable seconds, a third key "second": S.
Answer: {"hour": 3, "minute": 56}
